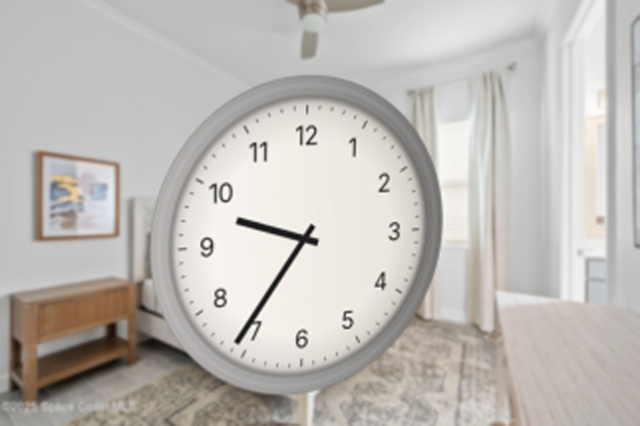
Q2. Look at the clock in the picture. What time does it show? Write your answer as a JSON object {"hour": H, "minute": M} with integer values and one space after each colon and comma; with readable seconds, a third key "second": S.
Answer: {"hour": 9, "minute": 36}
